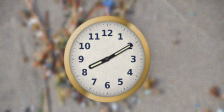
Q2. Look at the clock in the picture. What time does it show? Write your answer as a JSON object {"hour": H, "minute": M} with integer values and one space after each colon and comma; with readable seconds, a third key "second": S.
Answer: {"hour": 8, "minute": 10}
